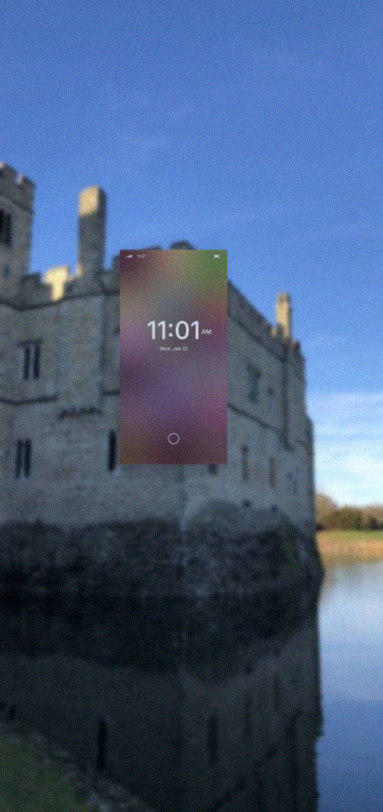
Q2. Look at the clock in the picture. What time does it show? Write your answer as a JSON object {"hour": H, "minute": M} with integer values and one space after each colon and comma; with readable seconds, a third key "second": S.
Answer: {"hour": 11, "minute": 1}
